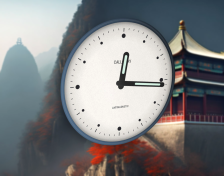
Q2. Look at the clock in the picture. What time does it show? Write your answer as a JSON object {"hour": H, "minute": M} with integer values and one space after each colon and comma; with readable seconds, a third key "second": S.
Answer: {"hour": 12, "minute": 16}
